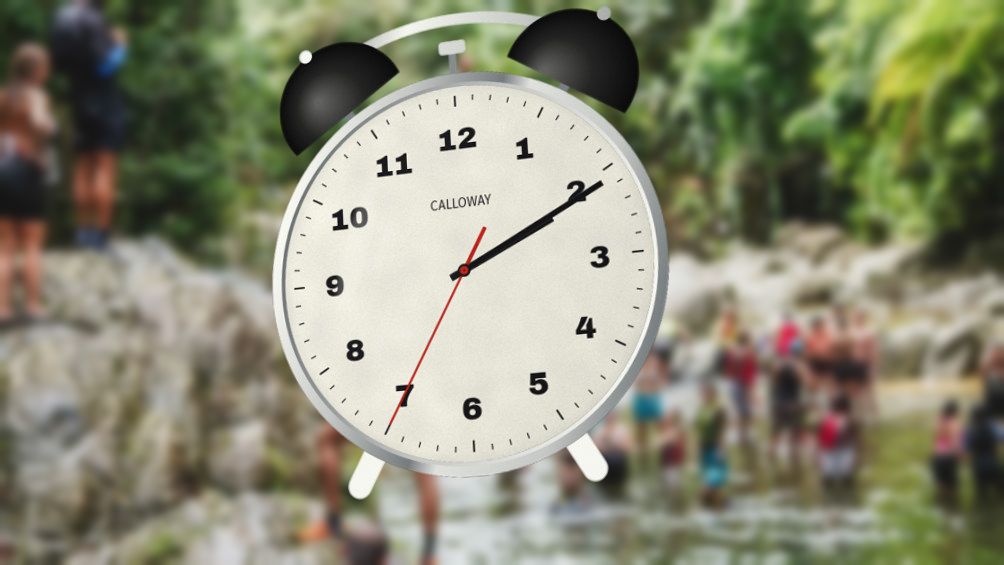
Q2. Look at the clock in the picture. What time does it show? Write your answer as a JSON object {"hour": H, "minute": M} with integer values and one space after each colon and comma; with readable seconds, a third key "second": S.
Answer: {"hour": 2, "minute": 10, "second": 35}
